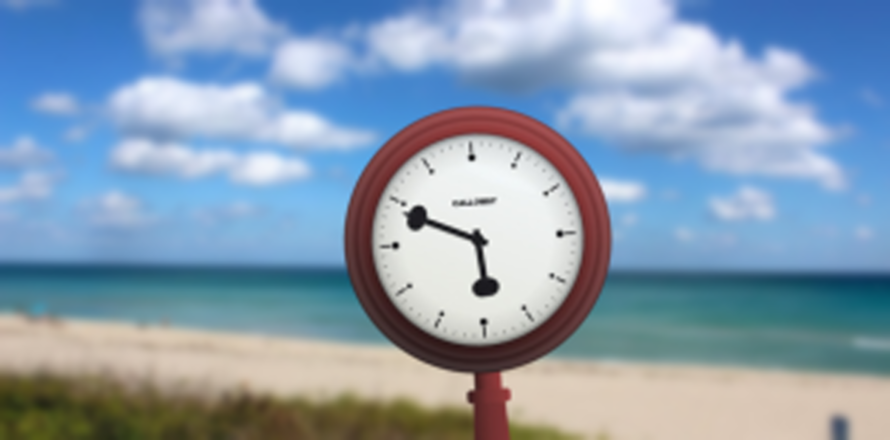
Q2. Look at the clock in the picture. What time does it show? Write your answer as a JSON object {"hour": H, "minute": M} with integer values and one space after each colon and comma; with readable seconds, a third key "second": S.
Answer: {"hour": 5, "minute": 49}
